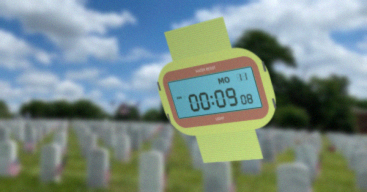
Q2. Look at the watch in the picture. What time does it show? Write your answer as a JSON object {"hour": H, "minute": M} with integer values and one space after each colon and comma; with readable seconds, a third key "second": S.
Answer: {"hour": 0, "minute": 9}
